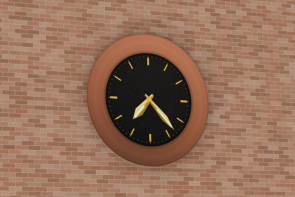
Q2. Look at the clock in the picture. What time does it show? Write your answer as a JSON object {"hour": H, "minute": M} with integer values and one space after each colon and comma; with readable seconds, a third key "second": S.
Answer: {"hour": 7, "minute": 23}
